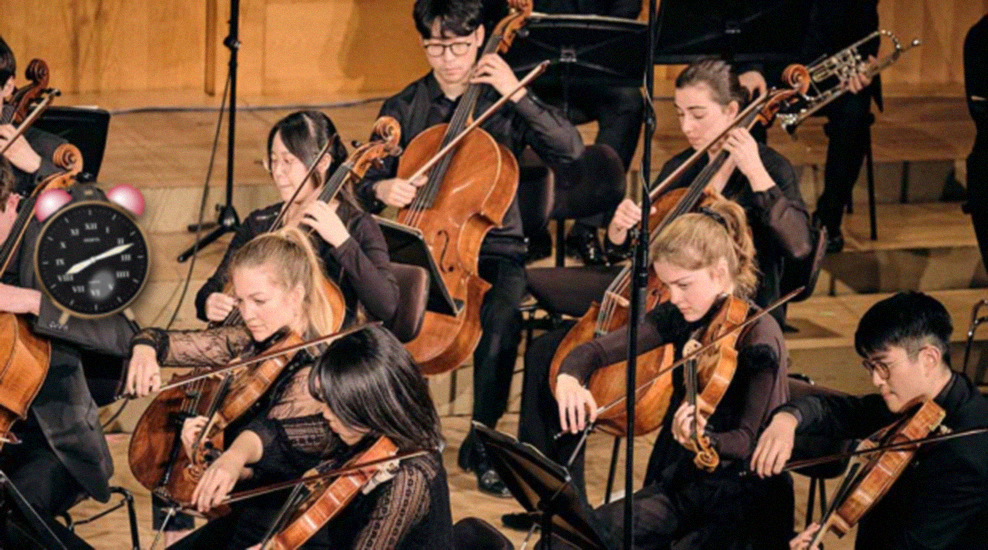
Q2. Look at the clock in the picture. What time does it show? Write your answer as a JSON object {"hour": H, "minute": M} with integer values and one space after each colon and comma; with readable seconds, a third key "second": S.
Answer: {"hour": 8, "minute": 12}
